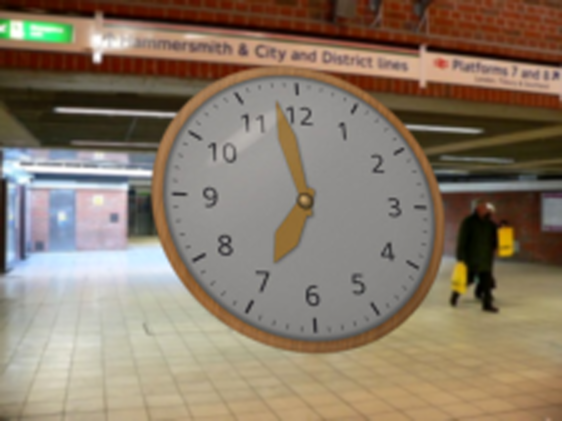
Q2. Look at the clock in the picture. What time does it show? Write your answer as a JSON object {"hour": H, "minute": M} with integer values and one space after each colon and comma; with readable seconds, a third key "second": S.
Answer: {"hour": 6, "minute": 58}
